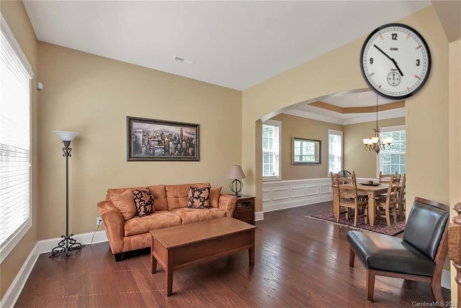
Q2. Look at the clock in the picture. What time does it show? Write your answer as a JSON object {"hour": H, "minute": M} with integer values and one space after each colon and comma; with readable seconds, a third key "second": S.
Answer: {"hour": 4, "minute": 51}
